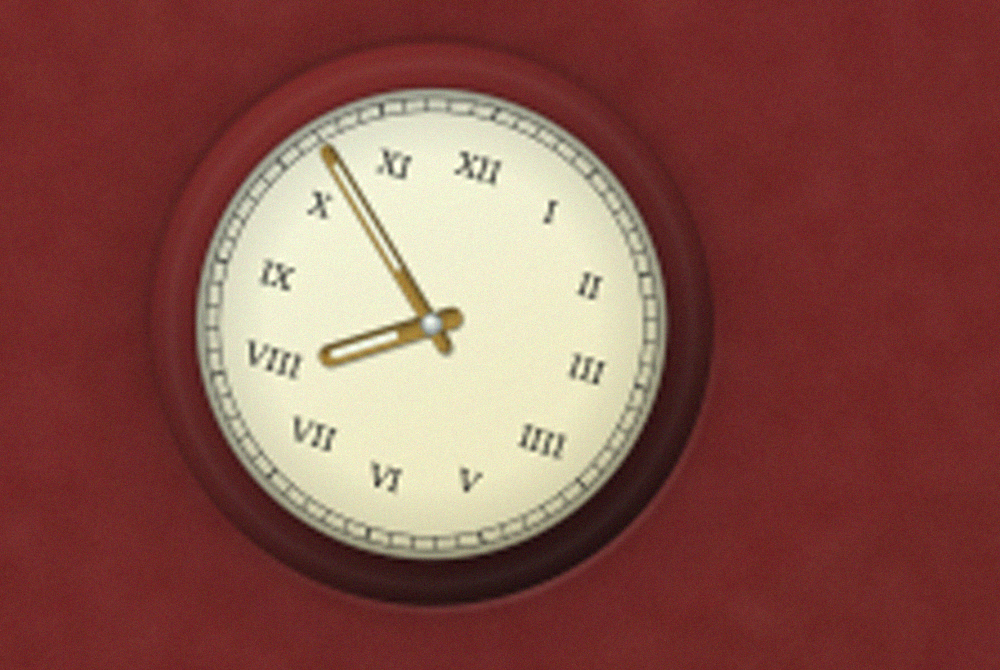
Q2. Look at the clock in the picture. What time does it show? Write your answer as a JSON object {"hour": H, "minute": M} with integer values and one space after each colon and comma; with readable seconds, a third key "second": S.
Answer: {"hour": 7, "minute": 52}
